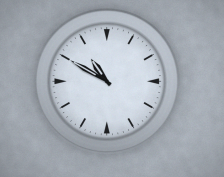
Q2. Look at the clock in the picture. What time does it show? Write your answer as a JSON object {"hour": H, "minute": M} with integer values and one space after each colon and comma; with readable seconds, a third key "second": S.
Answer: {"hour": 10, "minute": 50}
